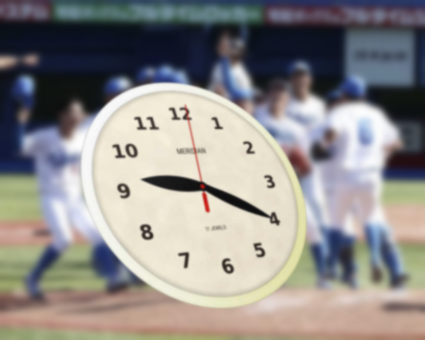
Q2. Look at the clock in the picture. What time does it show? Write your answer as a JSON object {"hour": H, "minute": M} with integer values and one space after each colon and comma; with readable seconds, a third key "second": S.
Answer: {"hour": 9, "minute": 20, "second": 1}
